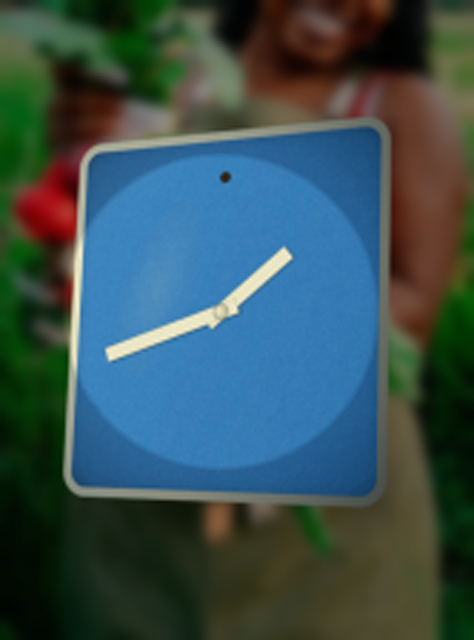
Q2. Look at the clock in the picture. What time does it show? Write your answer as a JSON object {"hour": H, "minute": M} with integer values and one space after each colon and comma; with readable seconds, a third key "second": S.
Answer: {"hour": 1, "minute": 42}
